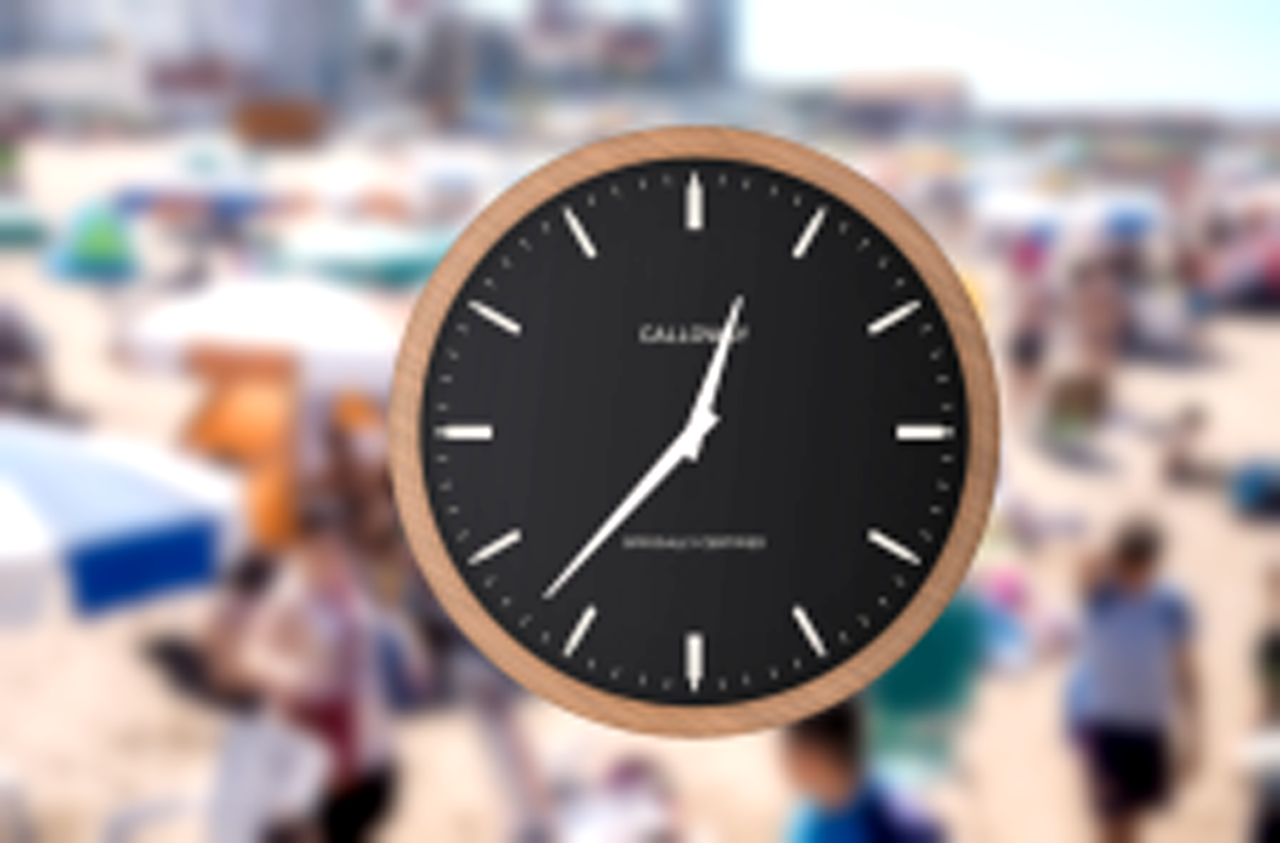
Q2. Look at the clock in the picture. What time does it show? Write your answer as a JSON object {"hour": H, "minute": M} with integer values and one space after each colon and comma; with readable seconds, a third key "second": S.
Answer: {"hour": 12, "minute": 37}
